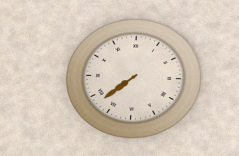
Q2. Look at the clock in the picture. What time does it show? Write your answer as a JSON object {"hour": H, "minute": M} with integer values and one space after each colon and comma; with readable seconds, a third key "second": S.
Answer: {"hour": 7, "minute": 38}
